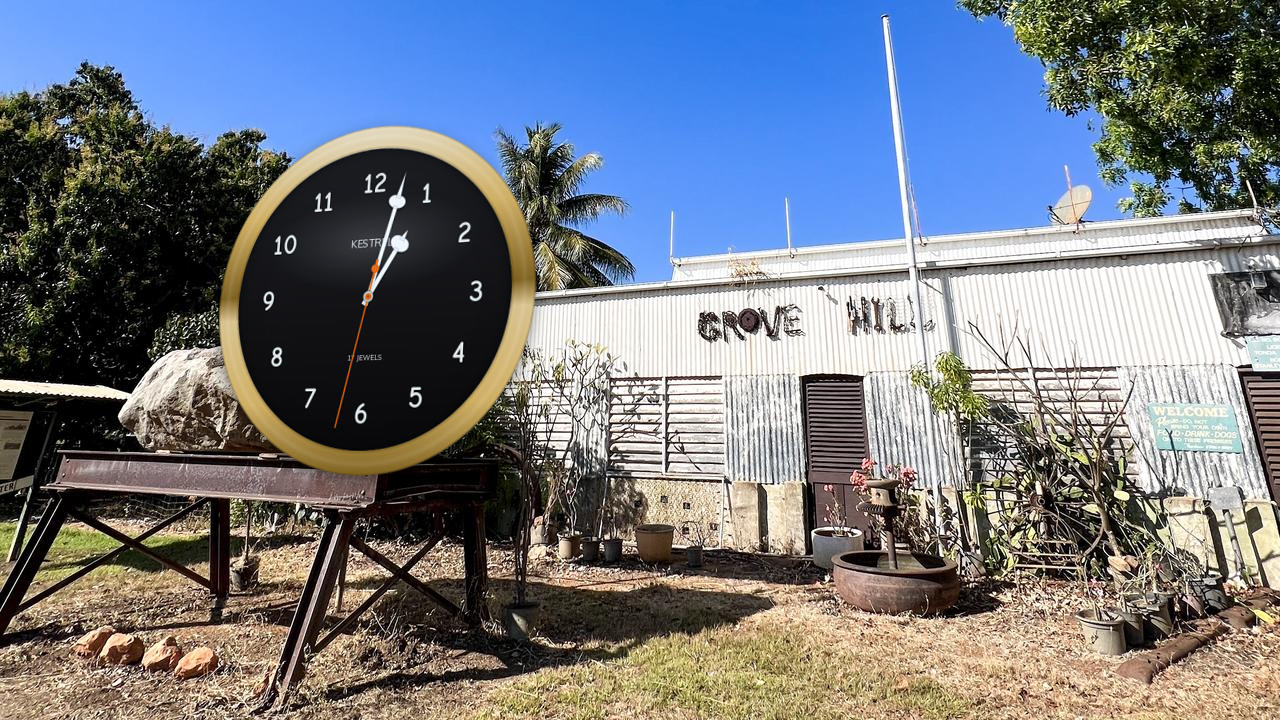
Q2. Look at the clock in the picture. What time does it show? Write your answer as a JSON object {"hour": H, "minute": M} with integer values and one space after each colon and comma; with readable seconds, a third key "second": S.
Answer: {"hour": 1, "minute": 2, "second": 32}
